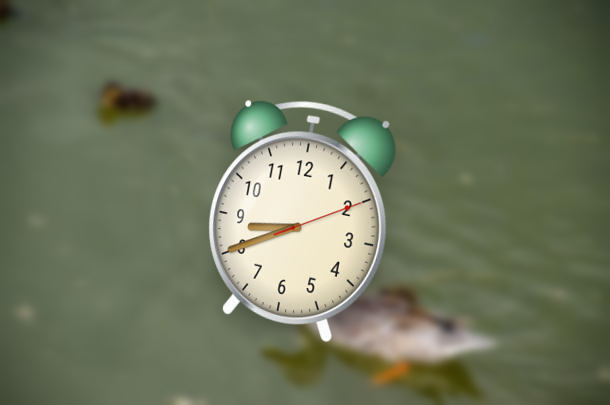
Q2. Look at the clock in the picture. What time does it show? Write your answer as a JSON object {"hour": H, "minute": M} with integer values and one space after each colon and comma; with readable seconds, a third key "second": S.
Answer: {"hour": 8, "minute": 40, "second": 10}
